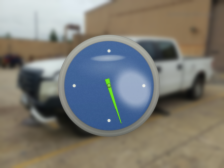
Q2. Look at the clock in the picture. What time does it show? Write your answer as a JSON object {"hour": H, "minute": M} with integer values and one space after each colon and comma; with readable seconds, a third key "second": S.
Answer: {"hour": 5, "minute": 27}
